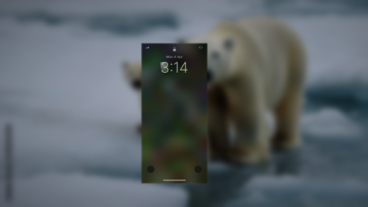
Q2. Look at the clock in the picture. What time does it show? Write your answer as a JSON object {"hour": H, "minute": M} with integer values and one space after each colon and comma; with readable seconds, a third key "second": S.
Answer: {"hour": 3, "minute": 14}
